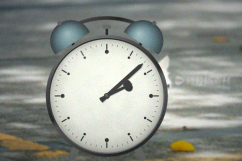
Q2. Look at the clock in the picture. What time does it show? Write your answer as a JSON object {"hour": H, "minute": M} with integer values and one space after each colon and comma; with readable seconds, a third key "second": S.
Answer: {"hour": 2, "minute": 8}
